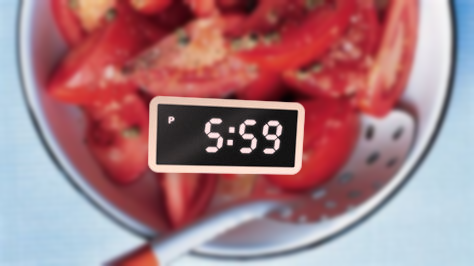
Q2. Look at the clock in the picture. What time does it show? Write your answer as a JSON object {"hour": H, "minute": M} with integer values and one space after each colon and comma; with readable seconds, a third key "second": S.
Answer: {"hour": 5, "minute": 59}
